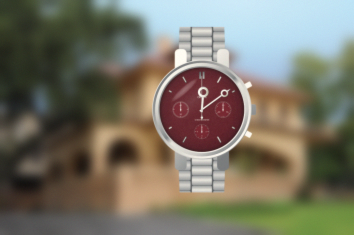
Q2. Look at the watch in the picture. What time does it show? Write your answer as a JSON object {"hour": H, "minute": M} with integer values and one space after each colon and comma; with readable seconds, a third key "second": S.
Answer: {"hour": 12, "minute": 9}
